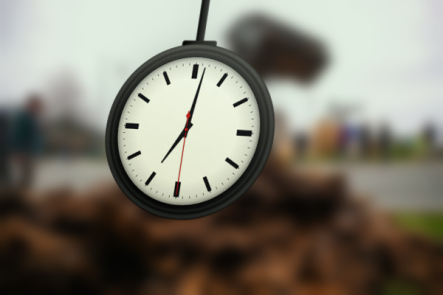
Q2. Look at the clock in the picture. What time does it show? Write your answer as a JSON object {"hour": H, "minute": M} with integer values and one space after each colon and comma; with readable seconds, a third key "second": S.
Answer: {"hour": 7, "minute": 1, "second": 30}
